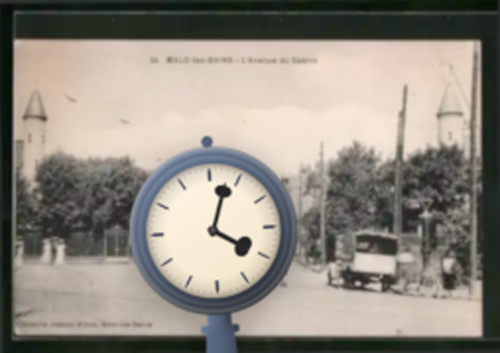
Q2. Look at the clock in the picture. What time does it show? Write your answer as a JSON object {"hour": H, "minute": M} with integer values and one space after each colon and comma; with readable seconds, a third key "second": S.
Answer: {"hour": 4, "minute": 3}
